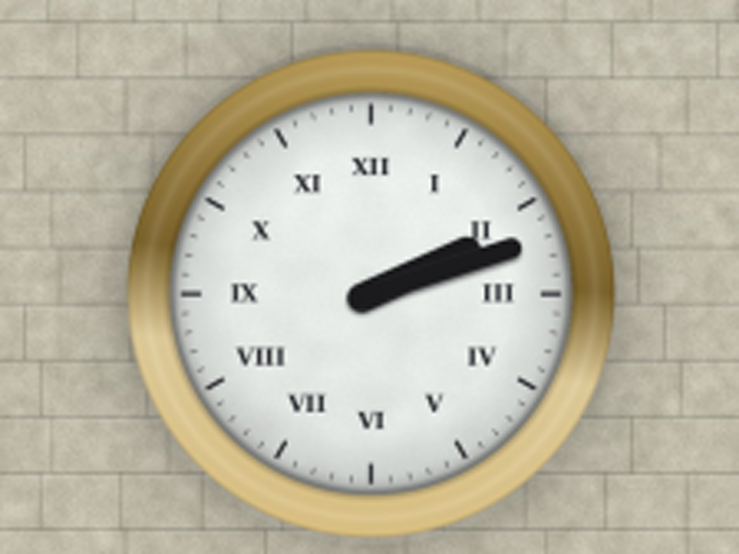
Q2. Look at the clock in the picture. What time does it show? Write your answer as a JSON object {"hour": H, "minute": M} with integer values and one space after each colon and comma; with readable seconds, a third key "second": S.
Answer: {"hour": 2, "minute": 12}
